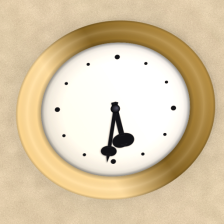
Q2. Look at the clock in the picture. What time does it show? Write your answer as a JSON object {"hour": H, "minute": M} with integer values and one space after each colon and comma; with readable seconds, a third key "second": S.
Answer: {"hour": 5, "minute": 31}
